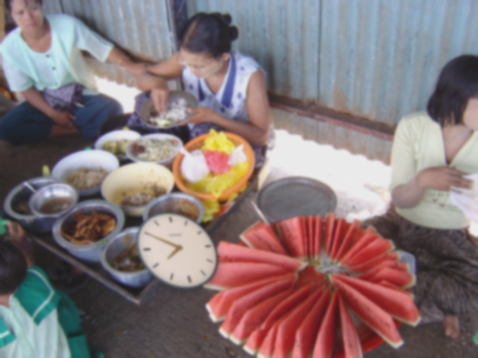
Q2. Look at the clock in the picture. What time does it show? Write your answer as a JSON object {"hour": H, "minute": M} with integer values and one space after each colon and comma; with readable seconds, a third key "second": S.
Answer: {"hour": 7, "minute": 50}
